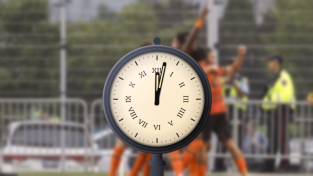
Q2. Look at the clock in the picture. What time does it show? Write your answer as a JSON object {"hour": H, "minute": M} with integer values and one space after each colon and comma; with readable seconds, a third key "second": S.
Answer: {"hour": 12, "minute": 2}
